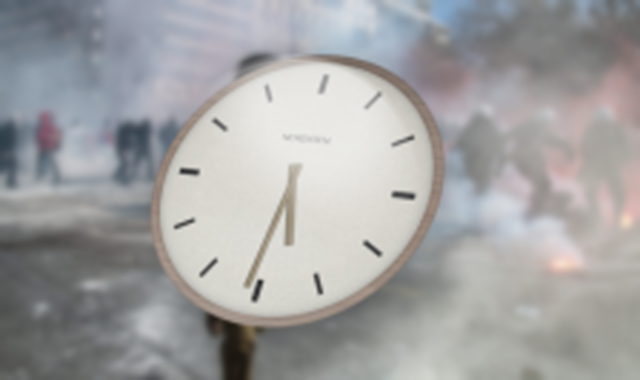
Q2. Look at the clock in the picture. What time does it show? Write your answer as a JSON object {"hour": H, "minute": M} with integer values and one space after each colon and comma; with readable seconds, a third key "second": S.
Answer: {"hour": 5, "minute": 31}
